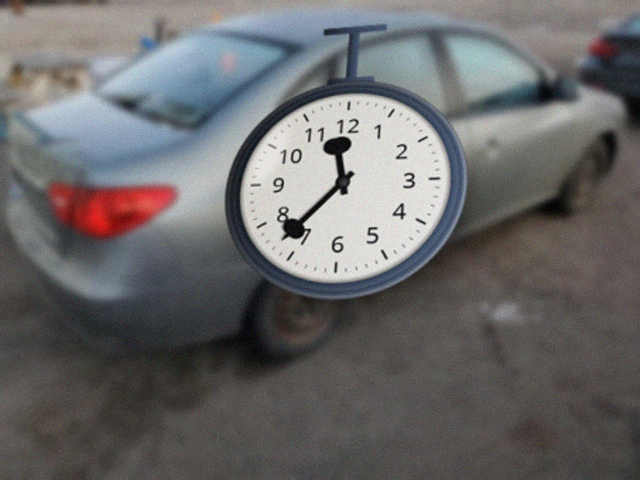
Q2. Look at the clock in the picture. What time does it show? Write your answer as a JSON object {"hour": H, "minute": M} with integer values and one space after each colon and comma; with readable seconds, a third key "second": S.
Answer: {"hour": 11, "minute": 37}
